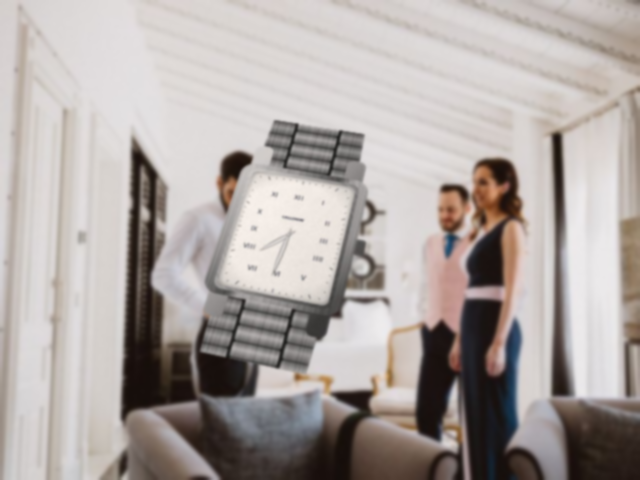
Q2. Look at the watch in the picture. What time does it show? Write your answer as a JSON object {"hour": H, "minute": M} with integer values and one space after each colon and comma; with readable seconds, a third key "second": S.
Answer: {"hour": 7, "minute": 31}
